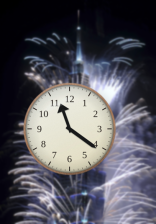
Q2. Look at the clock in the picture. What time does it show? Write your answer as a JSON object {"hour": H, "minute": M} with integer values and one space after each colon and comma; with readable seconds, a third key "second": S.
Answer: {"hour": 11, "minute": 21}
